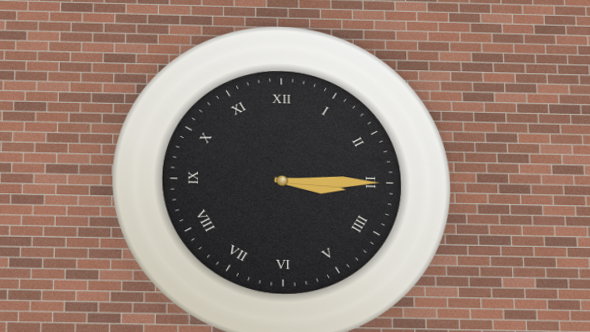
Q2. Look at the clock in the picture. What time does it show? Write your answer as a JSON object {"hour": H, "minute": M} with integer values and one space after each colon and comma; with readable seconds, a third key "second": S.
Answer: {"hour": 3, "minute": 15}
